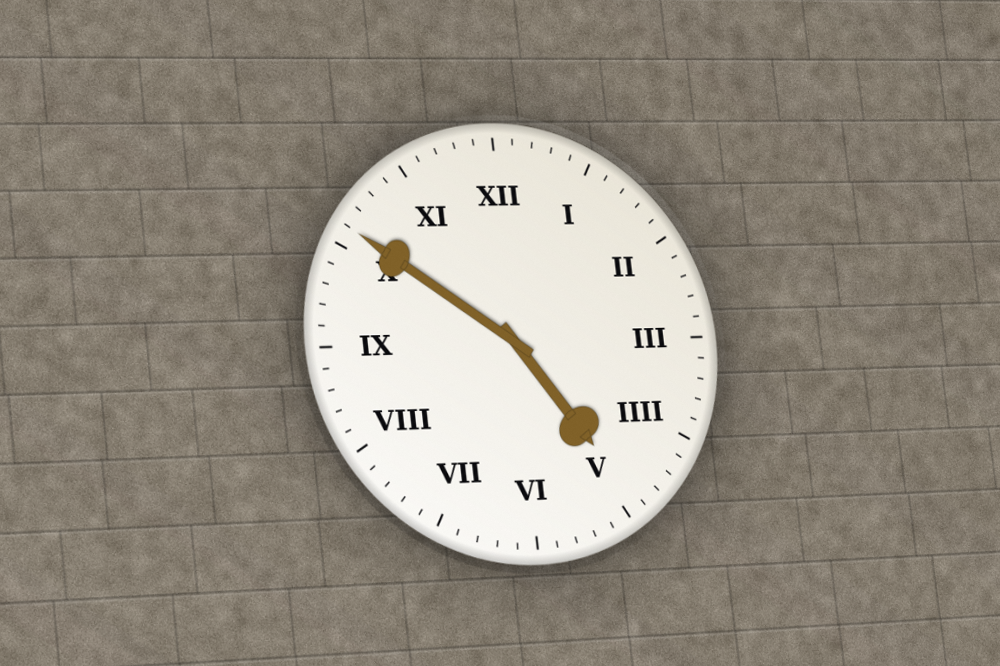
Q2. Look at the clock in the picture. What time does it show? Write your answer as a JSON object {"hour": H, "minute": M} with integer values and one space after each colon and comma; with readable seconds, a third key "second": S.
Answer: {"hour": 4, "minute": 51}
